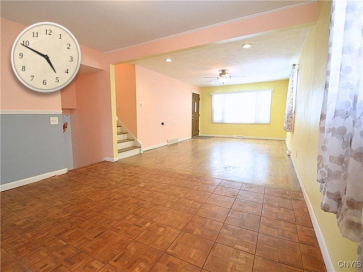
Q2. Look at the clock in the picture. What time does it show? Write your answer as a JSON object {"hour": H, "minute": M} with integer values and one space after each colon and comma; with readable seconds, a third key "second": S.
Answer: {"hour": 4, "minute": 49}
